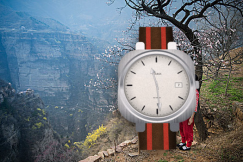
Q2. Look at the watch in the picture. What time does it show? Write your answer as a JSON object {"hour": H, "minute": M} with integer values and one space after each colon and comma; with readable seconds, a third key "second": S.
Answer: {"hour": 11, "minute": 29}
